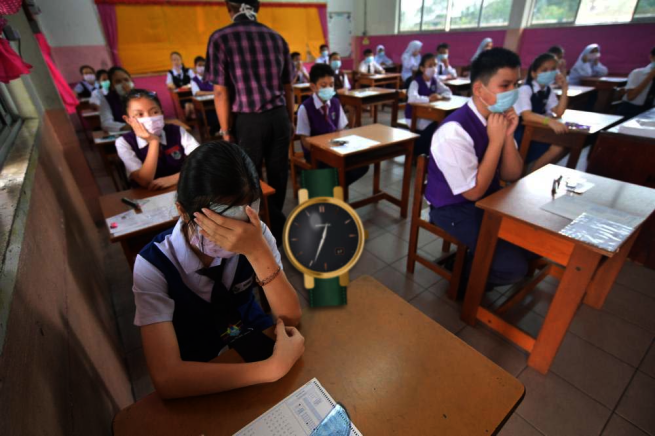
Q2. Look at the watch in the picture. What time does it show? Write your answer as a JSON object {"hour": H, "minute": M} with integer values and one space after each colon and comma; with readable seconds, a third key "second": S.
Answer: {"hour": 12, "minute": 34}
